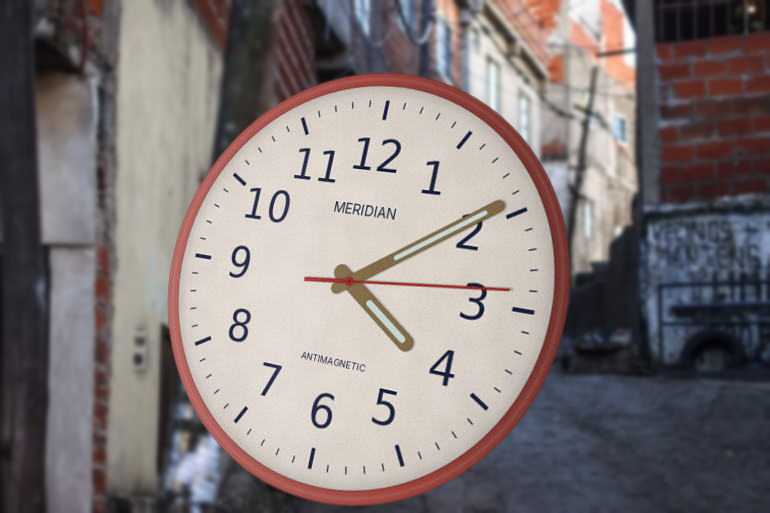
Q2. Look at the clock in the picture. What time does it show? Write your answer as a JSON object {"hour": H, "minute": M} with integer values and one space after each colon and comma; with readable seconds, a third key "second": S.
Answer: {"hour": 4, "minute": 9, "second": 14}
